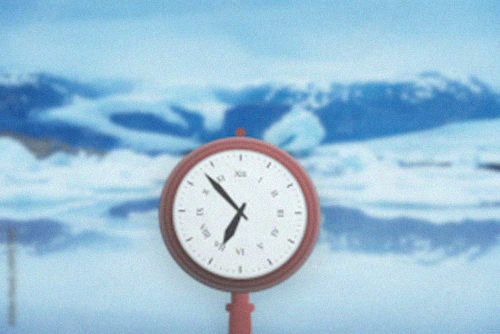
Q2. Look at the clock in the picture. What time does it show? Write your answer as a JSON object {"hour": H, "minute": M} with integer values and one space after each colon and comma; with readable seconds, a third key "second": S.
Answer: {"hour": 6, "minute": 53}
